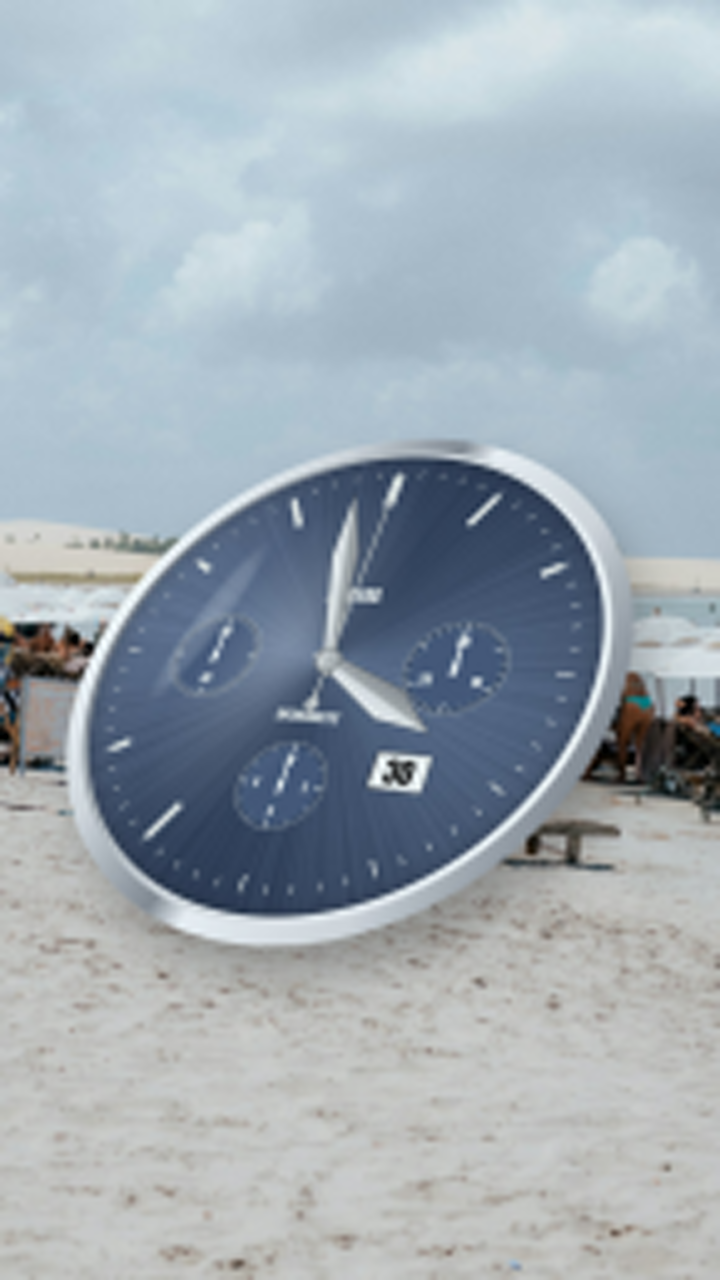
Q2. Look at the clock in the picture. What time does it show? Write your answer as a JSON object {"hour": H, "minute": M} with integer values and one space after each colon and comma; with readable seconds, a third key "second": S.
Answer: {"hour": 3, "minute": 58}
